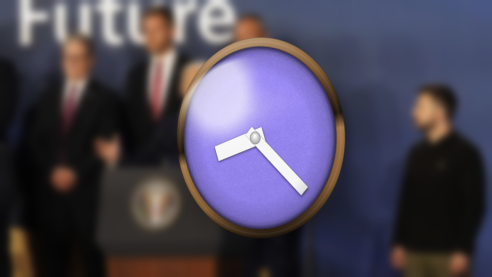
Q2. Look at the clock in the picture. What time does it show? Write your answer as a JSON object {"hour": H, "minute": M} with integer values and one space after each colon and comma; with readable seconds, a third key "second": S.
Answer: {"hour": 8, "minute": 22}
